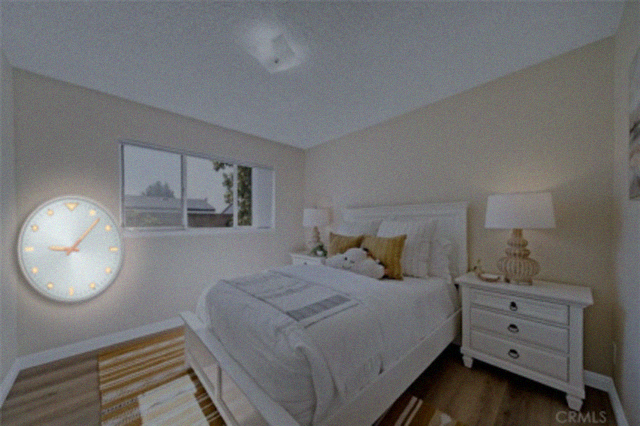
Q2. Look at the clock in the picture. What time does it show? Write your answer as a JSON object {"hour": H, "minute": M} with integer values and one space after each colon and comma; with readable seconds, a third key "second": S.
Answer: {"hour": 9, "minute": 7}
